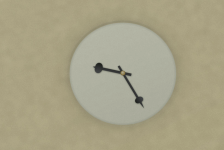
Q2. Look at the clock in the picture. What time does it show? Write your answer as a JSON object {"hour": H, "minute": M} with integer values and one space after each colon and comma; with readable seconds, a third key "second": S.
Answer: {"hour": 9, "minute": 25}
